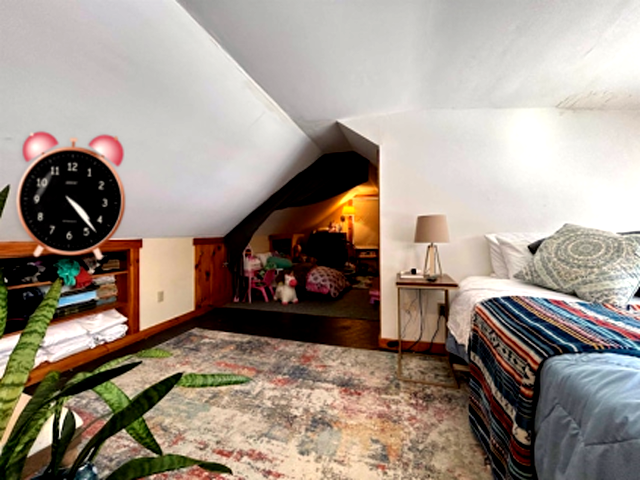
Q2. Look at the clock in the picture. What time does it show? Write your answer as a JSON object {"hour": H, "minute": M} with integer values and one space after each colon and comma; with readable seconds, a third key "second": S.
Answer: {"hour": 4, "minute": 23}
